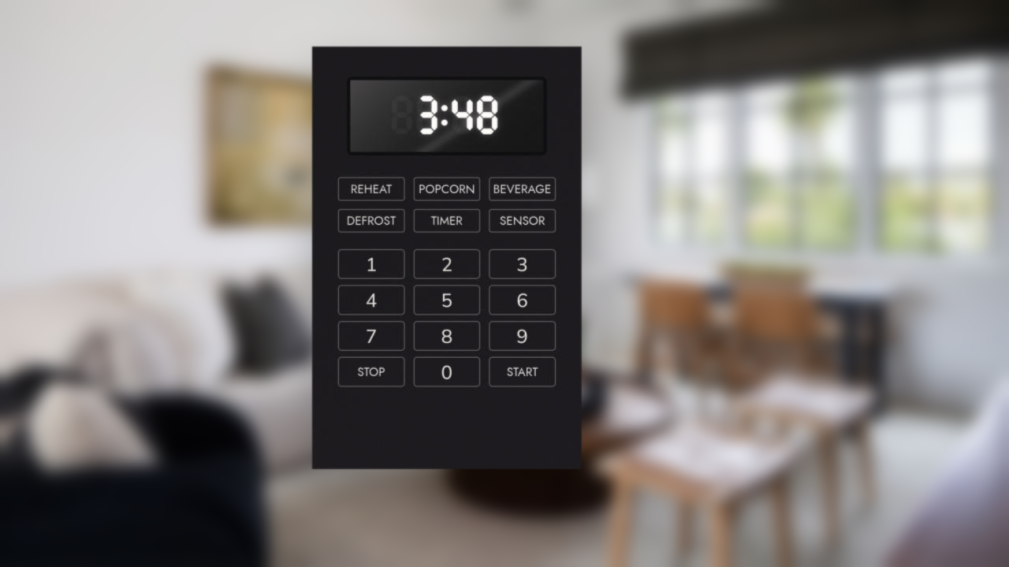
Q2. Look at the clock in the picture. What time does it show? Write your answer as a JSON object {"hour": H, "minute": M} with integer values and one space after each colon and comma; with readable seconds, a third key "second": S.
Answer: {"hour": 3, "minute": 48}
